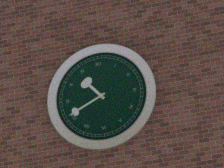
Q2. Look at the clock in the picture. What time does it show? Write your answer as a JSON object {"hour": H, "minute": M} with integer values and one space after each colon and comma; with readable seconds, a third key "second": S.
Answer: {"hour": 10, "minute": 41}
